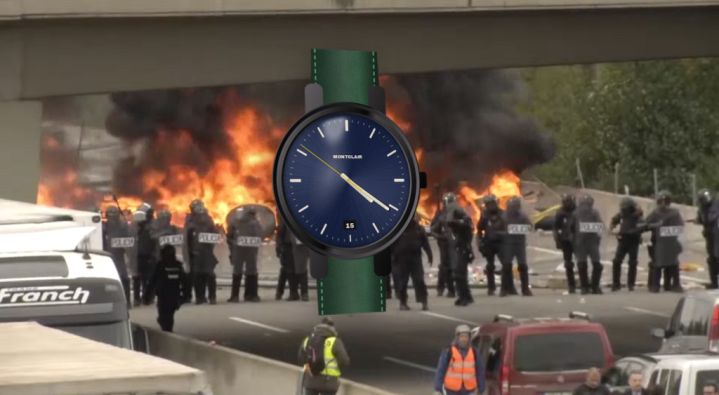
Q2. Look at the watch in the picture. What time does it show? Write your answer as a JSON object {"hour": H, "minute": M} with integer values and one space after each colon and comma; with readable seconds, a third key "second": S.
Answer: {"hour": 4, "minute": 20, "second": 51}
